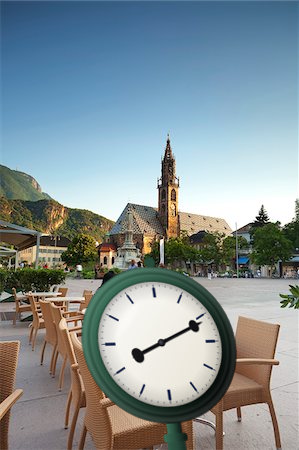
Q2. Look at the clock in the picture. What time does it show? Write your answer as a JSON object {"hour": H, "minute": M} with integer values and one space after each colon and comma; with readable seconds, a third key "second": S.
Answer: {"hour": 8, "minute": 11}
